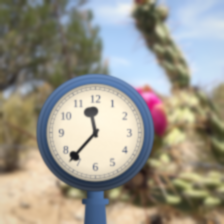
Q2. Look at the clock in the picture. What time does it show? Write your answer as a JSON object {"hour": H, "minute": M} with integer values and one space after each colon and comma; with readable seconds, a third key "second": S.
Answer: {"hour": 11, "minute": 37}
